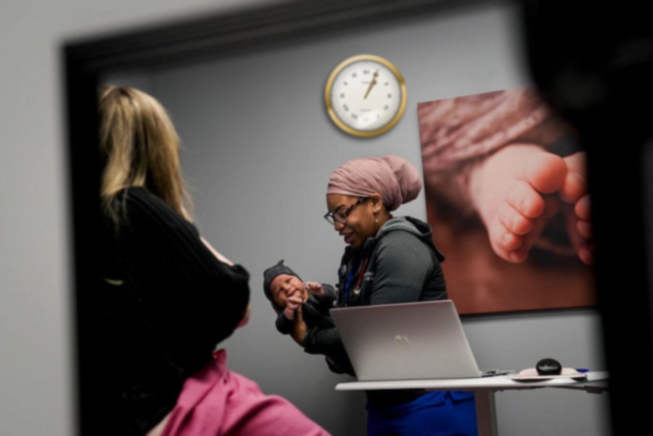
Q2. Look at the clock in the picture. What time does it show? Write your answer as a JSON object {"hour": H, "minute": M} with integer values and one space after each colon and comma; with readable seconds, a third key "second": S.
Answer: {"hour": 1, "minute": 4}
